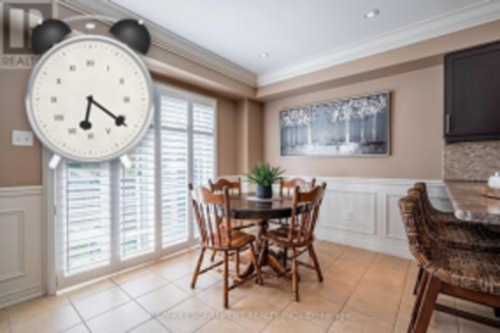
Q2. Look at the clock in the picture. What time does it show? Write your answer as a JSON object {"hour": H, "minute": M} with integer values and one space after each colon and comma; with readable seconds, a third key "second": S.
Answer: {"hour": 6, "minute": 21}
